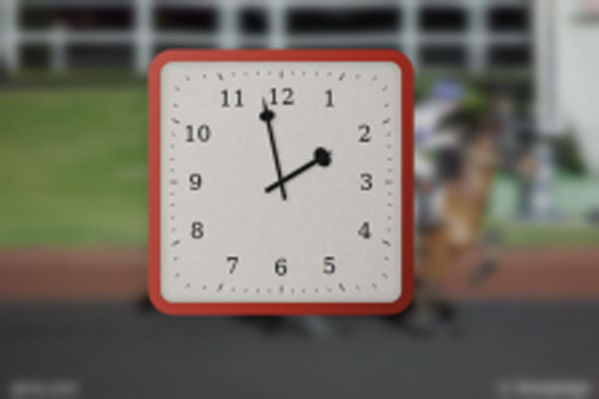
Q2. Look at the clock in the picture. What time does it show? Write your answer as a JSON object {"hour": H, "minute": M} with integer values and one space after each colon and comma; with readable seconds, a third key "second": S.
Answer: {"hour": 1, "minute": 58}
